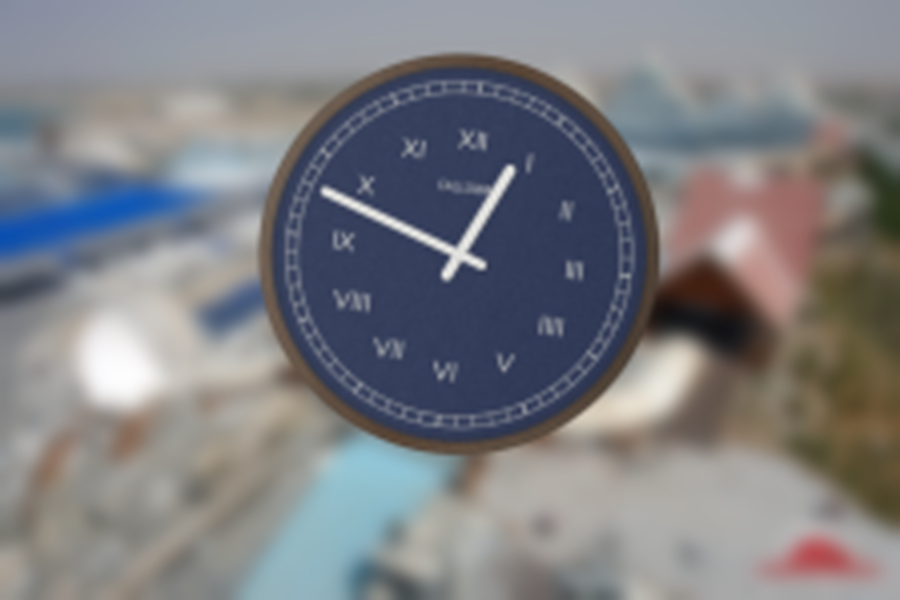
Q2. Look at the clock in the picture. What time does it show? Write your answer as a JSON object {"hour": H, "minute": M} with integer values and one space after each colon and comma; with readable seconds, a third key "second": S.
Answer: {"hour": 12, "minute": 48}
